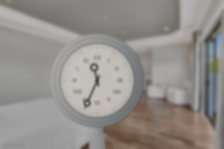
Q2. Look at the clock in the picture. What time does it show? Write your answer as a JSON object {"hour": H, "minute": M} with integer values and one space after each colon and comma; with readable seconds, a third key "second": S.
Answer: {"hour": 11, "minute": 34}
